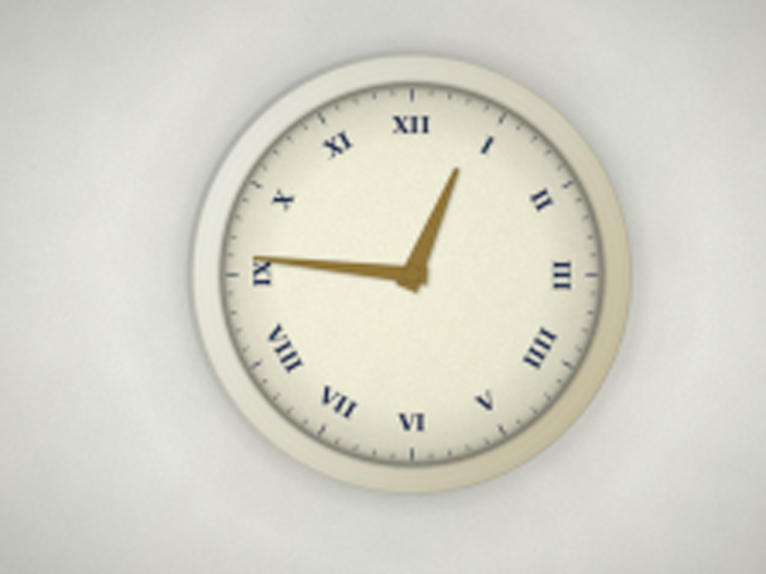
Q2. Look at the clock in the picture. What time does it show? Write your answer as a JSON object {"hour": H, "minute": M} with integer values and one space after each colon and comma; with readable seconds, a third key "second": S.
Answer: {"hour": 12, "minute": 46}
